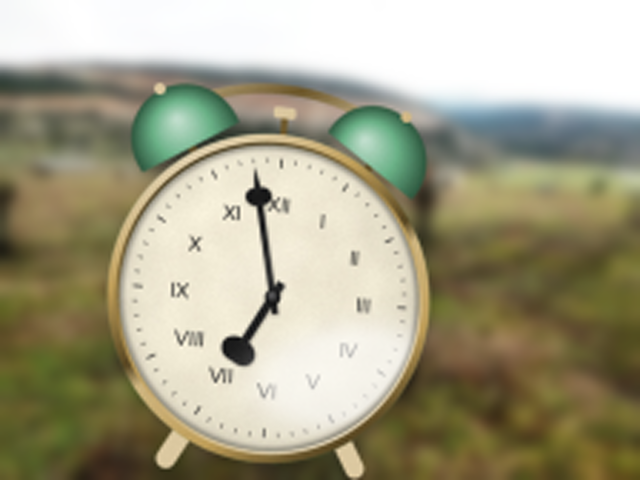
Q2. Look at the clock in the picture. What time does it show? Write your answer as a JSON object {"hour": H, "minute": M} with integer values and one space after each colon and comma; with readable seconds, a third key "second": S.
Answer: {"hour": 6, "minute": 58}
